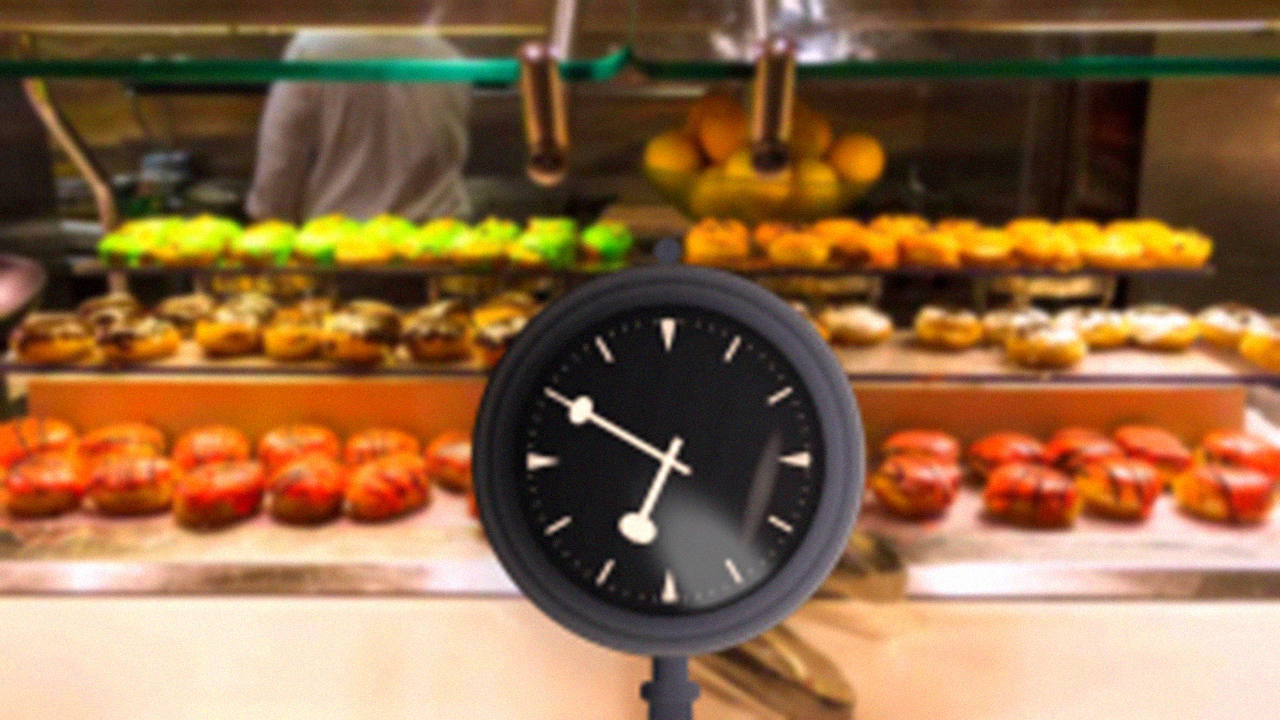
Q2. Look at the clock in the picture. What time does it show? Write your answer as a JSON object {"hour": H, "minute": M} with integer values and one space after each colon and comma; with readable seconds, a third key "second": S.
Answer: {"hour": 6, "minute": 50}
